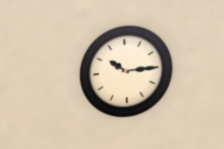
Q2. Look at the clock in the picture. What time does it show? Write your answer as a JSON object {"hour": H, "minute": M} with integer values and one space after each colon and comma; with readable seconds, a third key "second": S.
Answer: {"hour": 10, "minute": 15}
